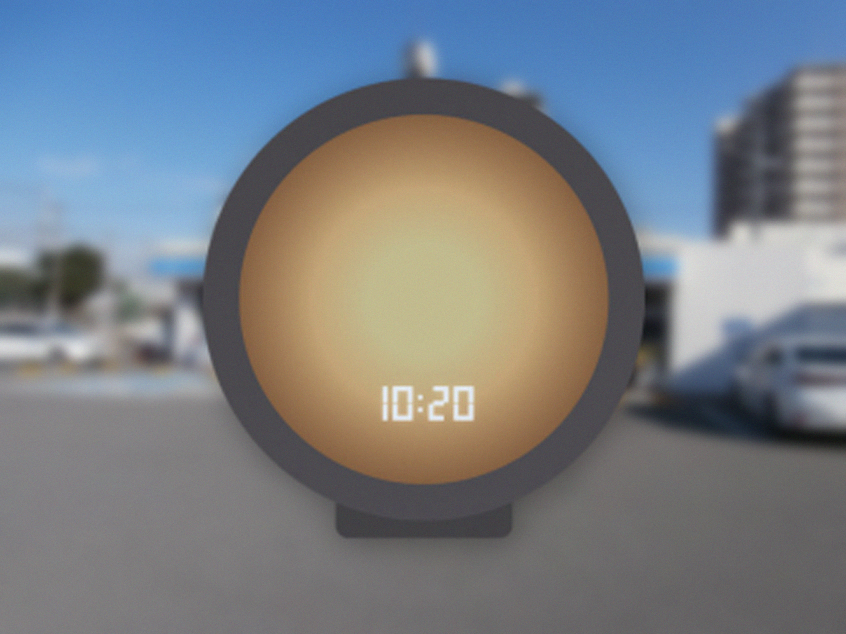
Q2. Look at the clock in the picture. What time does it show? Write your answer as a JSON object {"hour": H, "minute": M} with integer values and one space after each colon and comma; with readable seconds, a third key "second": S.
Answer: {"hour": 10, "minute": 20}
